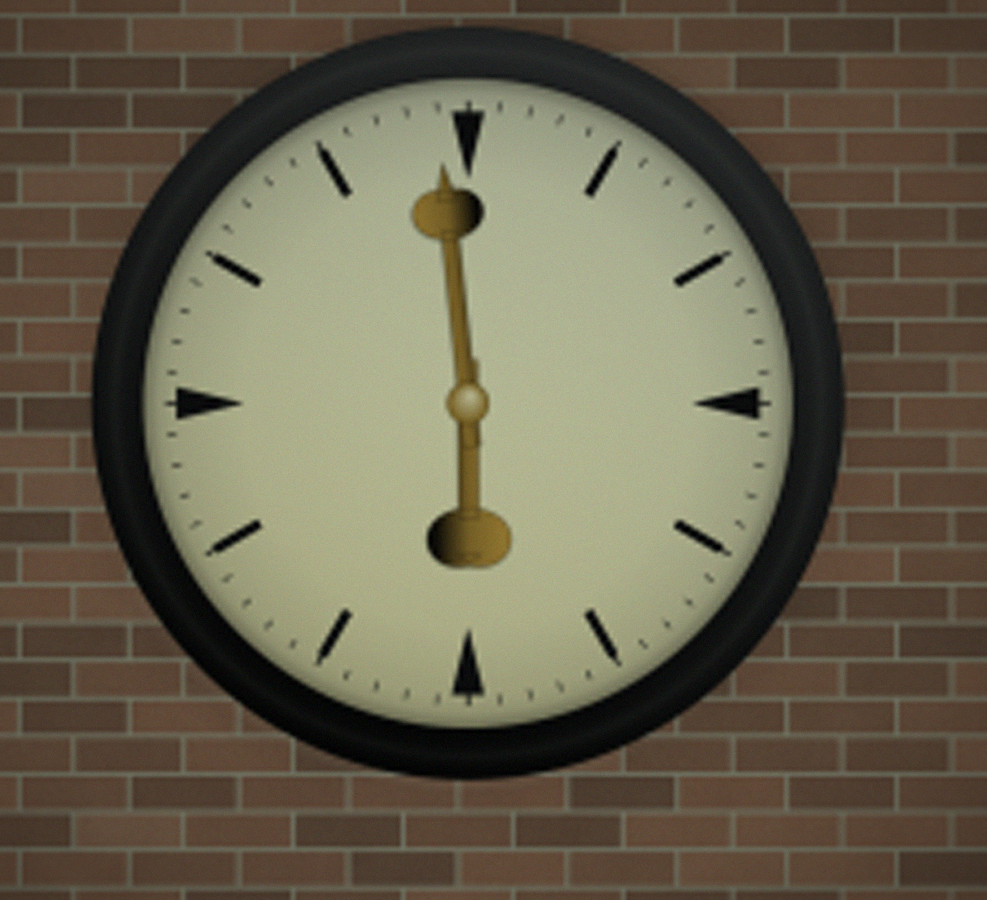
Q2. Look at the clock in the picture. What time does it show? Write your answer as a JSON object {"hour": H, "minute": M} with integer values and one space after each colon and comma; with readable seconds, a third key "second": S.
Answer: {"hour": 5, "minute": 59}
